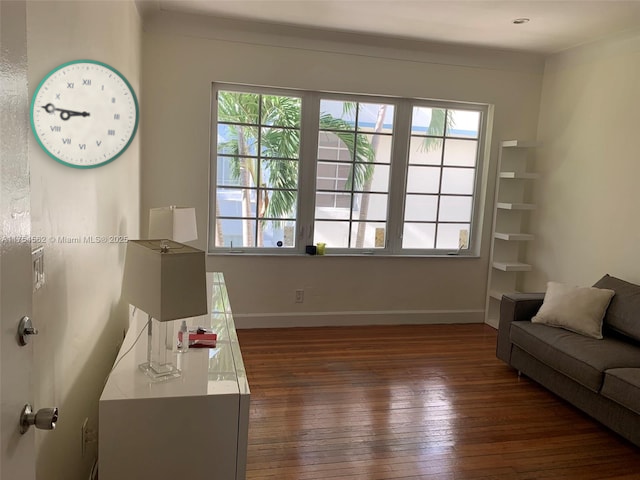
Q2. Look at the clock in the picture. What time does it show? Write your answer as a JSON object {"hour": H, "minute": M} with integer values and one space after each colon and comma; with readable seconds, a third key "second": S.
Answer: {"hour": 8, "minute": 46}
